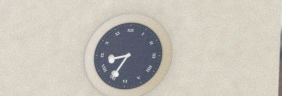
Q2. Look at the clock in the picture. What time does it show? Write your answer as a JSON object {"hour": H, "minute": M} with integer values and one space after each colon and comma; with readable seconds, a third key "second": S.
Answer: {"hour": 8, "minute": 35}
